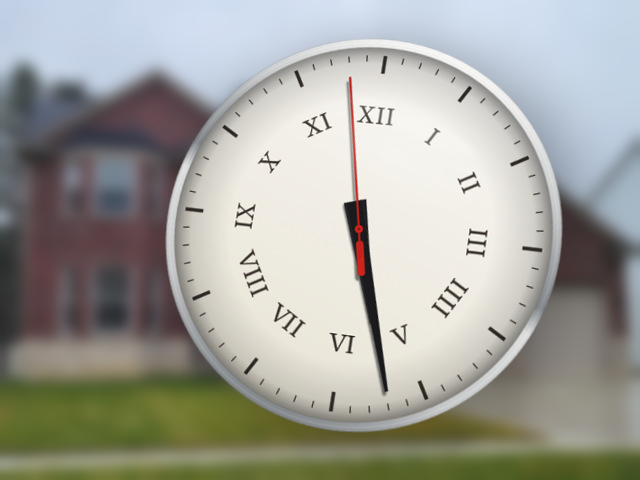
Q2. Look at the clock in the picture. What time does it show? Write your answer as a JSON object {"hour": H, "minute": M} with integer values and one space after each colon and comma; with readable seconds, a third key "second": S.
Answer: {"hour": 5, "minute": 26, "second": 58}
